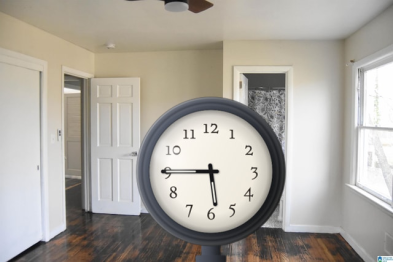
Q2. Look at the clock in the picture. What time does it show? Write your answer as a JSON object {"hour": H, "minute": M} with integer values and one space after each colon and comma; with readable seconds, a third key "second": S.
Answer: {"hour": 5, "minute": 45}
